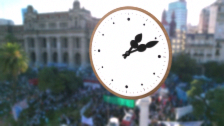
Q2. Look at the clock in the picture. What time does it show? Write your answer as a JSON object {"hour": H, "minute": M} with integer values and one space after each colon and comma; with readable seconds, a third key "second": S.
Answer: {"hour": 1, "minute": 11}
